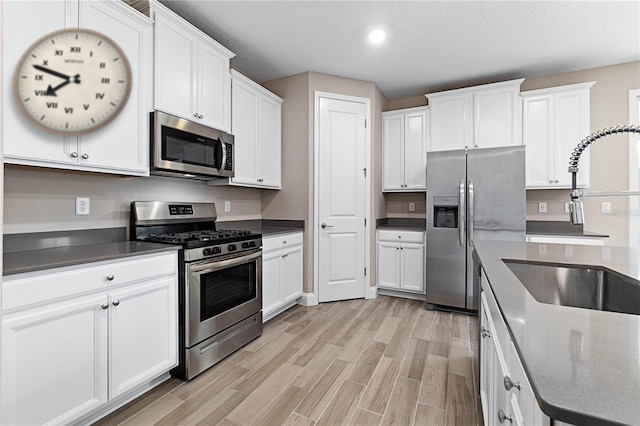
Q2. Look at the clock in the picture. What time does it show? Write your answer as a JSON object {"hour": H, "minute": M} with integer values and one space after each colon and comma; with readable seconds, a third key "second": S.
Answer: {"hour": 7, "minute": 48}
